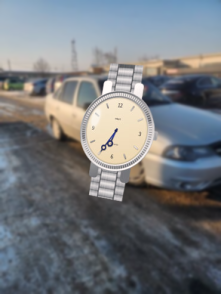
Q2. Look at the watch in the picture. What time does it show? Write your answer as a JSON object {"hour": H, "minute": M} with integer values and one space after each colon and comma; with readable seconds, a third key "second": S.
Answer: {"hour": 6, "minute": 35}
